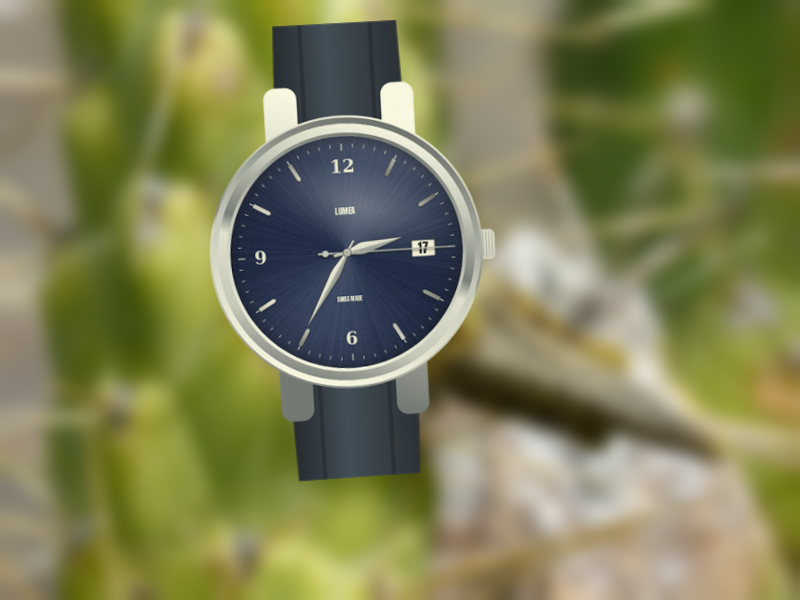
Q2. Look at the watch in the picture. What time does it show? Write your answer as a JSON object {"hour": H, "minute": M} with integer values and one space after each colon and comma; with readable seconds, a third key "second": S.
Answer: {"hour": 2, "minute": 35, "second": 15}
